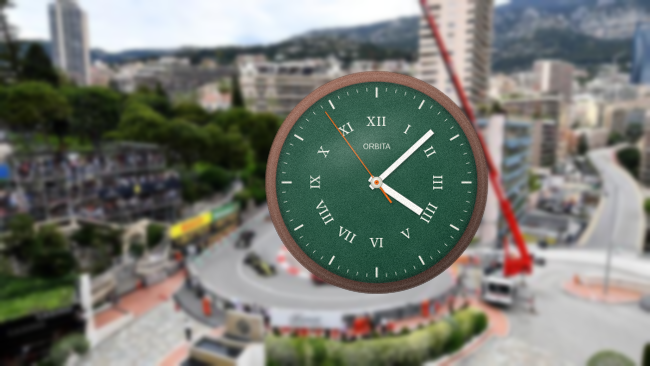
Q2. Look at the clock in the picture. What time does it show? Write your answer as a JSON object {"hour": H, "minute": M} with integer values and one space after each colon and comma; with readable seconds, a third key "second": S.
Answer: {"hour": 4, "minute": 7, "second": 54}
